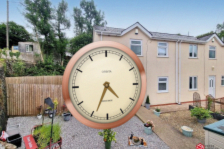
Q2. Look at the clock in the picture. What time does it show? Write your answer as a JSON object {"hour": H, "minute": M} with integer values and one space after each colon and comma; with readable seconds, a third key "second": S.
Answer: {"hour": 4, "minute": 34}
